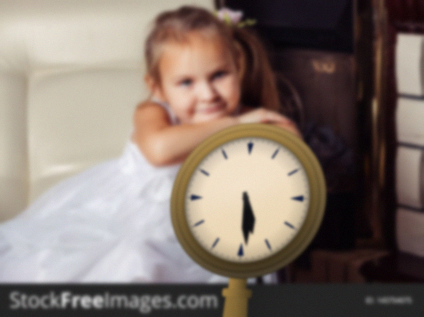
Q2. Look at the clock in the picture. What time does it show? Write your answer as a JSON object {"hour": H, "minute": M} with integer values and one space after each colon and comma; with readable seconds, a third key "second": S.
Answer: {"hour": 5, "minute": 29}
